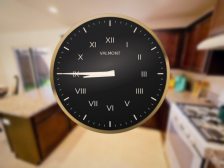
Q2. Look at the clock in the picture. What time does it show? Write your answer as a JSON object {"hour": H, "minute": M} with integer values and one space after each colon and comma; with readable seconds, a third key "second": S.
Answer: {"hour": 8, "minute": 45}
